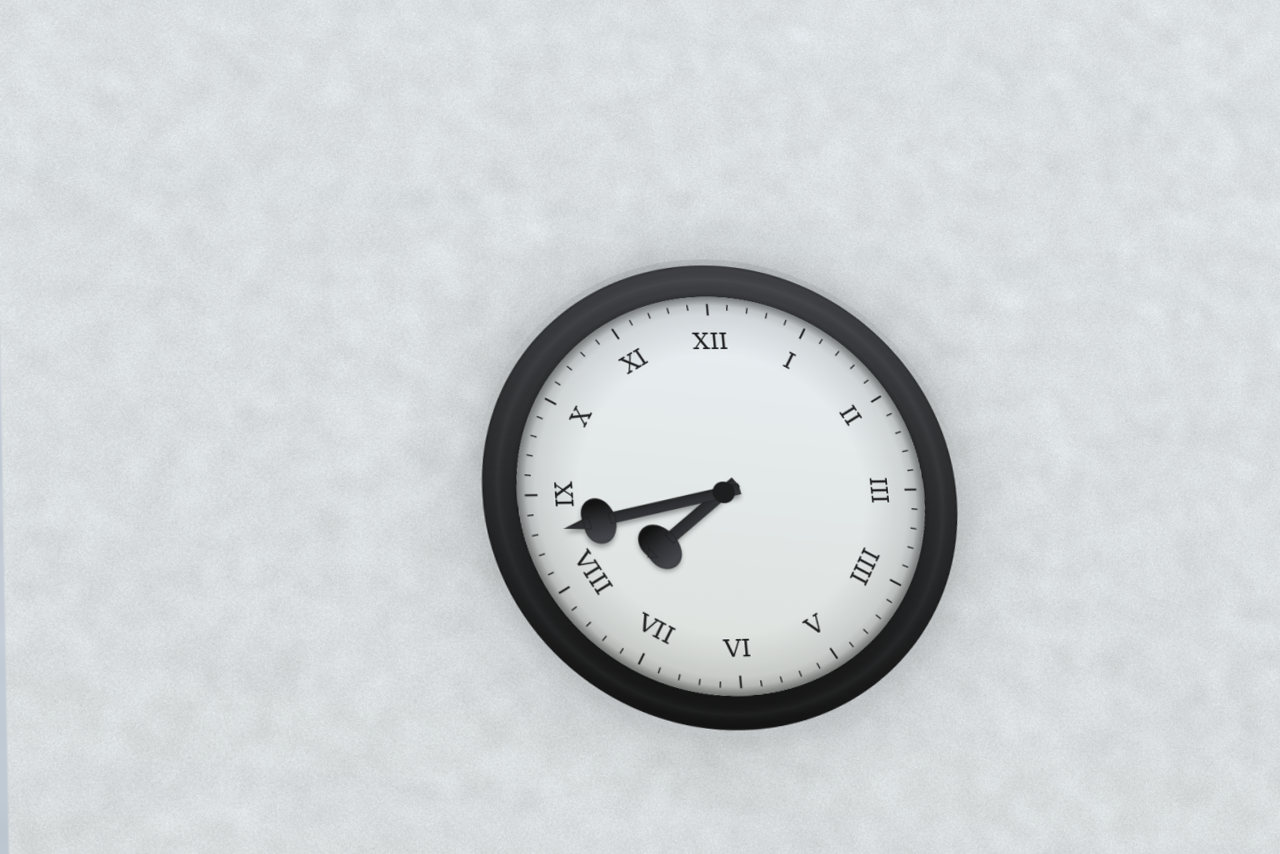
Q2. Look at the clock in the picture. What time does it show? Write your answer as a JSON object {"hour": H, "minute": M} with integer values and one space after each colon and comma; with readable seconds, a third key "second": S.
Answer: {"hour": 7, "minute": 43}
